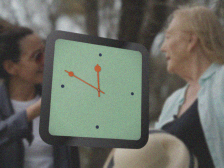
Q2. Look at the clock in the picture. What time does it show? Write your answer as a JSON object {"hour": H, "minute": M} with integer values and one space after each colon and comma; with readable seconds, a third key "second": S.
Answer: {"hour": 11, "minute": 49}
